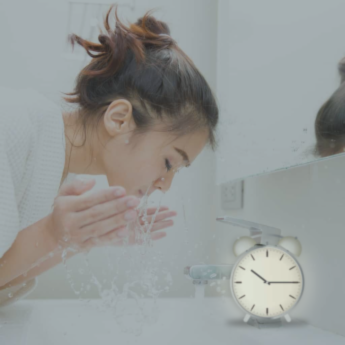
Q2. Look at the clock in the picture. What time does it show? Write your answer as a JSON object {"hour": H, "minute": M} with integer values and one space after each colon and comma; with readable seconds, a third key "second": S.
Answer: {"hour": 10, "minute": 15}
